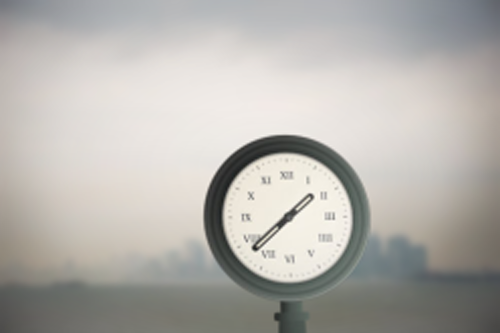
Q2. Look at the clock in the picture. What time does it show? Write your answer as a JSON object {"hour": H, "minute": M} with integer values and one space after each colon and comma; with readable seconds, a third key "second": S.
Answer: {"hour": 1, "minute": 38}
